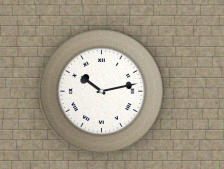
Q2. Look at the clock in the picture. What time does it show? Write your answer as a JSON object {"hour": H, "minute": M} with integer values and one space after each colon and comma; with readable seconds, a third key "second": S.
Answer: {"hour": 10, "minute": 13}
